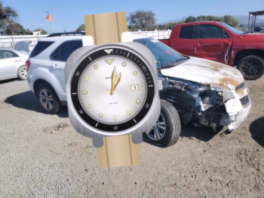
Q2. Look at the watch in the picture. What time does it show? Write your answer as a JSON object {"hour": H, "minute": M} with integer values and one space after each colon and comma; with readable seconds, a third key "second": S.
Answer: {"hour": 1, "minute": 2}
